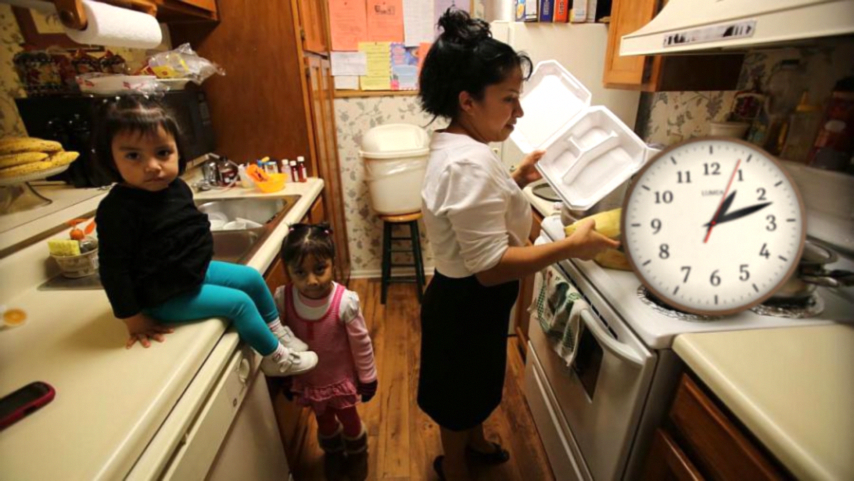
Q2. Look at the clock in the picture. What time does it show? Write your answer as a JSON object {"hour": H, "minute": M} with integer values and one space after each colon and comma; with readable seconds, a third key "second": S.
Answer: {"hour": 1, "minute": 12, "second": 4}
